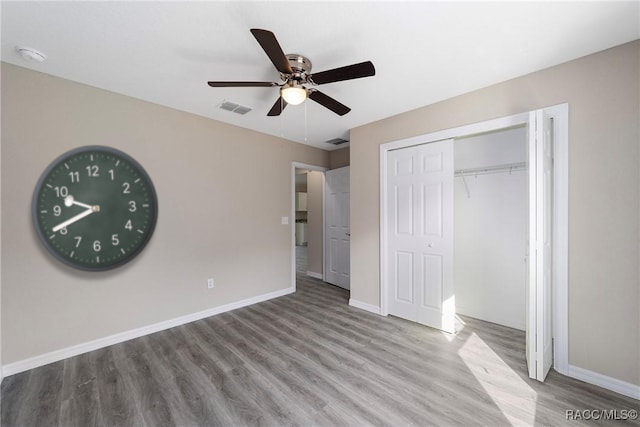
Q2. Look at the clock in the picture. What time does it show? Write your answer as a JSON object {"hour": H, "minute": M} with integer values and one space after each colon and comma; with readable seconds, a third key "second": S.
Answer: {"hour": 9, "minute": 41}
